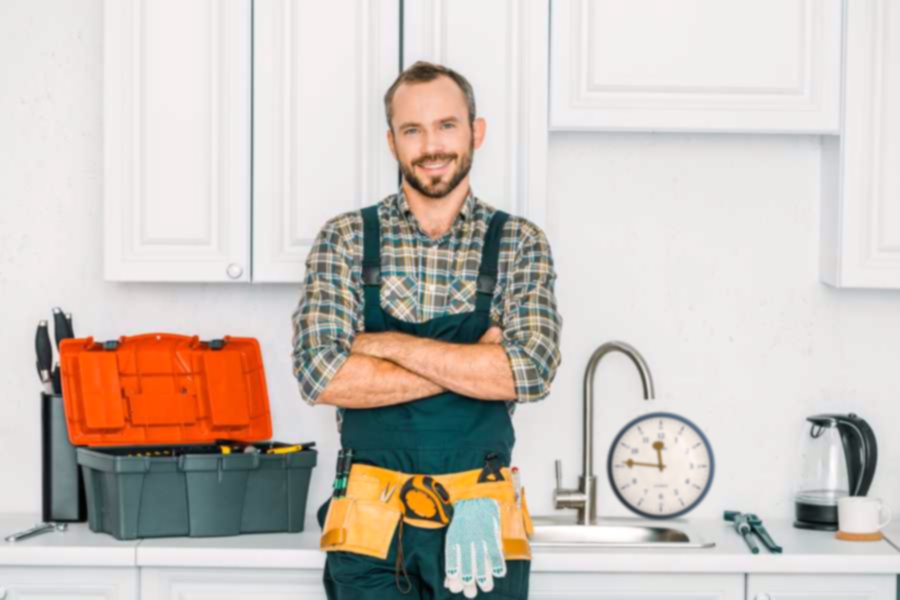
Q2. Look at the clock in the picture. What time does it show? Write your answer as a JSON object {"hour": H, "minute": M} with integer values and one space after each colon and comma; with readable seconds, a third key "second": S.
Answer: {"hour": 11, "minute": 46}
